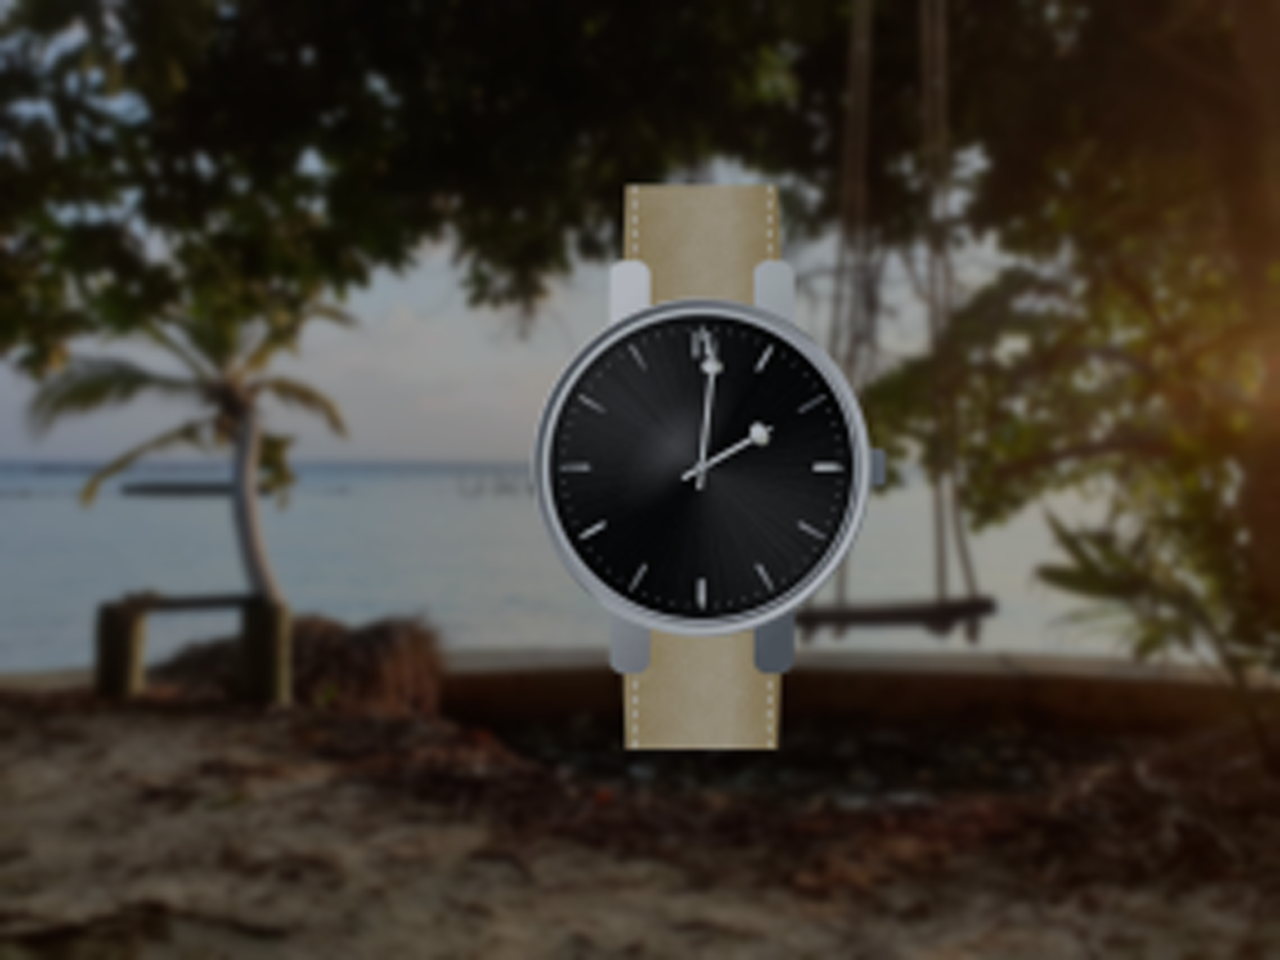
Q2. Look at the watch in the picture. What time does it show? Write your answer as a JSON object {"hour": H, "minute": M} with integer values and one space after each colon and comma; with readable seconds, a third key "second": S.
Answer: {"hour": 2, "minute": 1}
